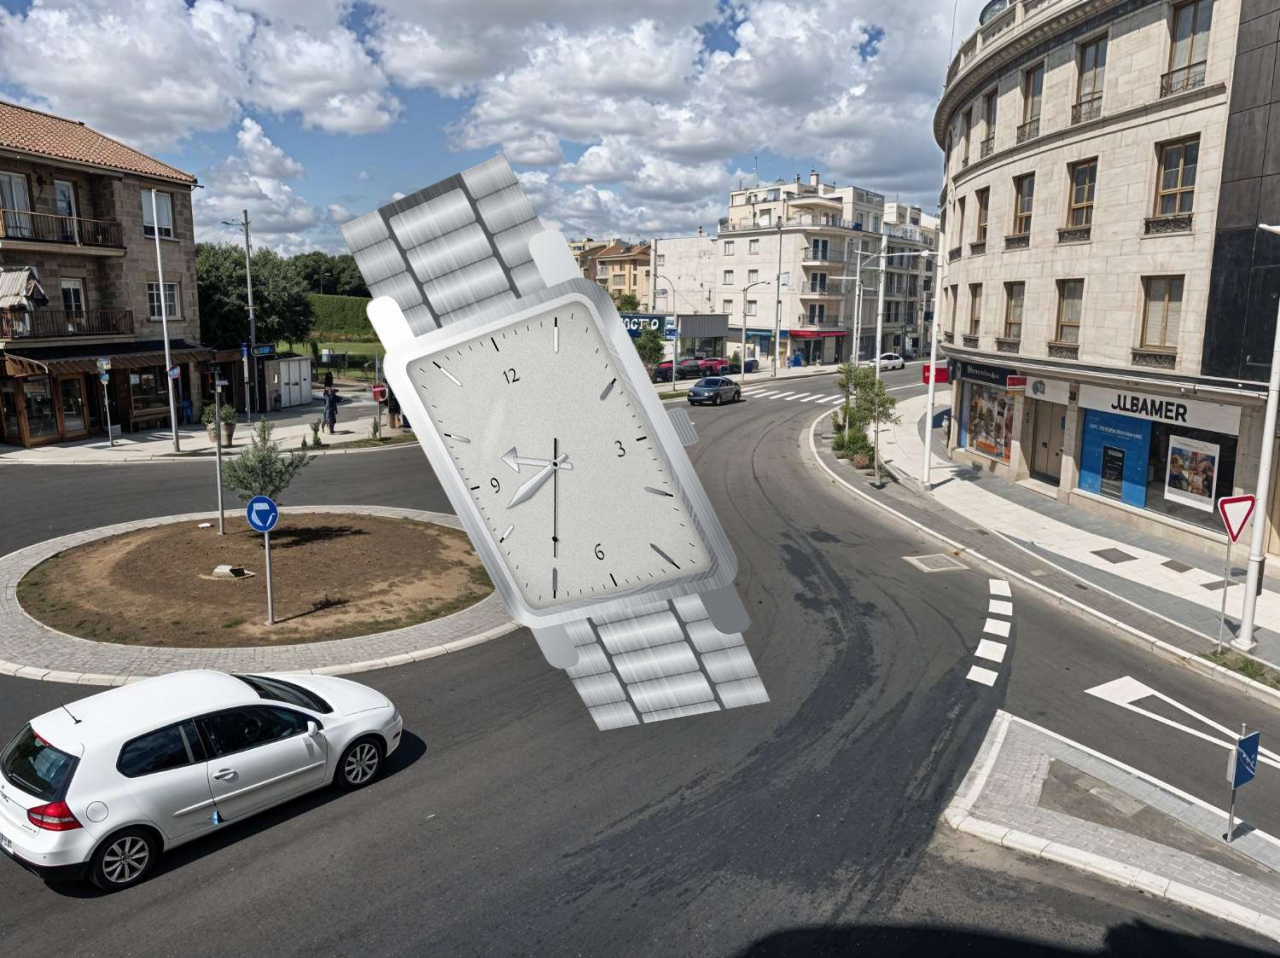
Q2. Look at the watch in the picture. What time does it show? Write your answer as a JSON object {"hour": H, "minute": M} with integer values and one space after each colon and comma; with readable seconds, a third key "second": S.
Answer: {"hour": 9, "minute": 41, "second": 35}
